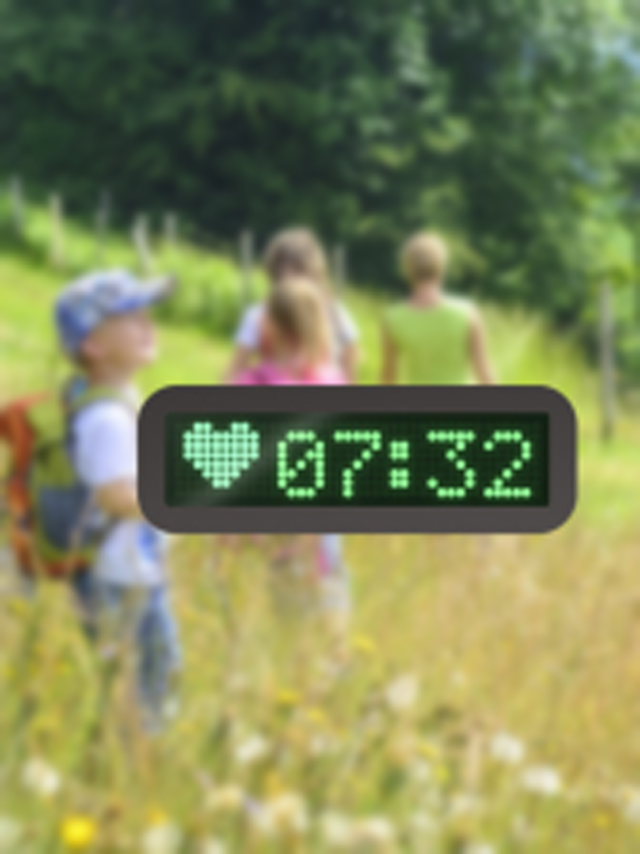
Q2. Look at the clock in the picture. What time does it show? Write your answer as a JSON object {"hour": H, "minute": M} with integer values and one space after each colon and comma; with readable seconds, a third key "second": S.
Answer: {"hour": 7, "minute": 32}
